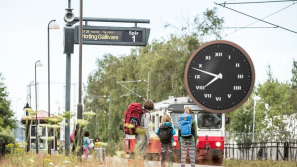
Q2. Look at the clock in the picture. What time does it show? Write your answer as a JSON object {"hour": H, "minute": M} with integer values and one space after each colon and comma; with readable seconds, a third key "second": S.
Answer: {"hour": 7, "minute": 48}
